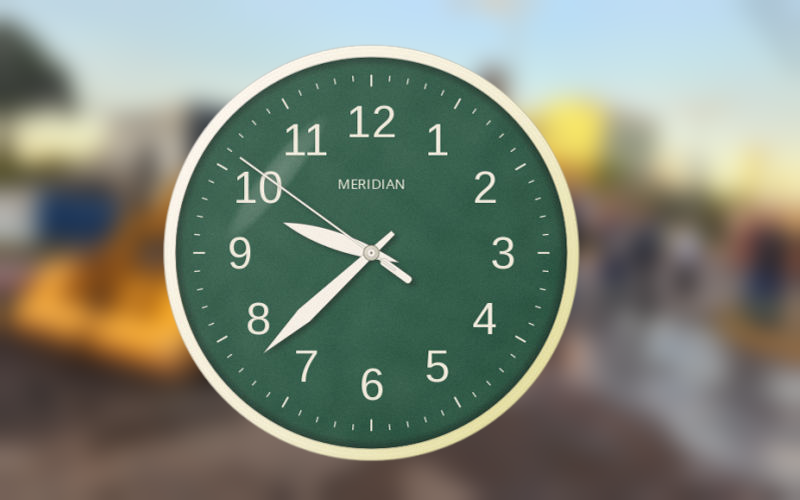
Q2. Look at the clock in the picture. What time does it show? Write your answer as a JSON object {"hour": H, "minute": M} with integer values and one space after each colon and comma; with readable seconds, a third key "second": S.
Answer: {"hour": 9, "minute": 37, "second": 51}
